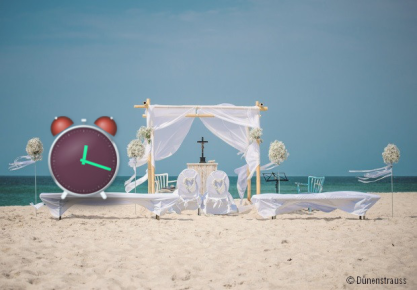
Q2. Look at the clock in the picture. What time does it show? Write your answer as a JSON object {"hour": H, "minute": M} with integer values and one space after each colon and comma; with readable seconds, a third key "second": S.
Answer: {"hour": 12, "minute": 18}
